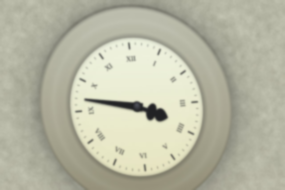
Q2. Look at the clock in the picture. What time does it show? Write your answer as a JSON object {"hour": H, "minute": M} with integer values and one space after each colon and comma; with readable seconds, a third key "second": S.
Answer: {"hour": 3, "minute": 47}
